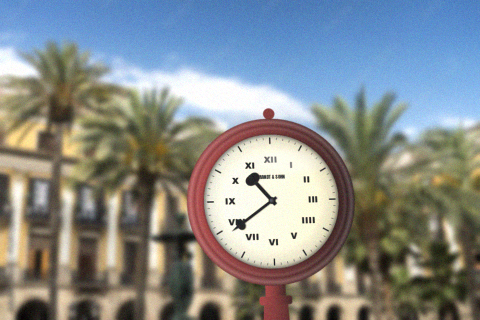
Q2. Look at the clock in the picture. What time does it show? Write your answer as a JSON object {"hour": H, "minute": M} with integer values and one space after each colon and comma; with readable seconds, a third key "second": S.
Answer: {"hour": 10, "minute": 39}
